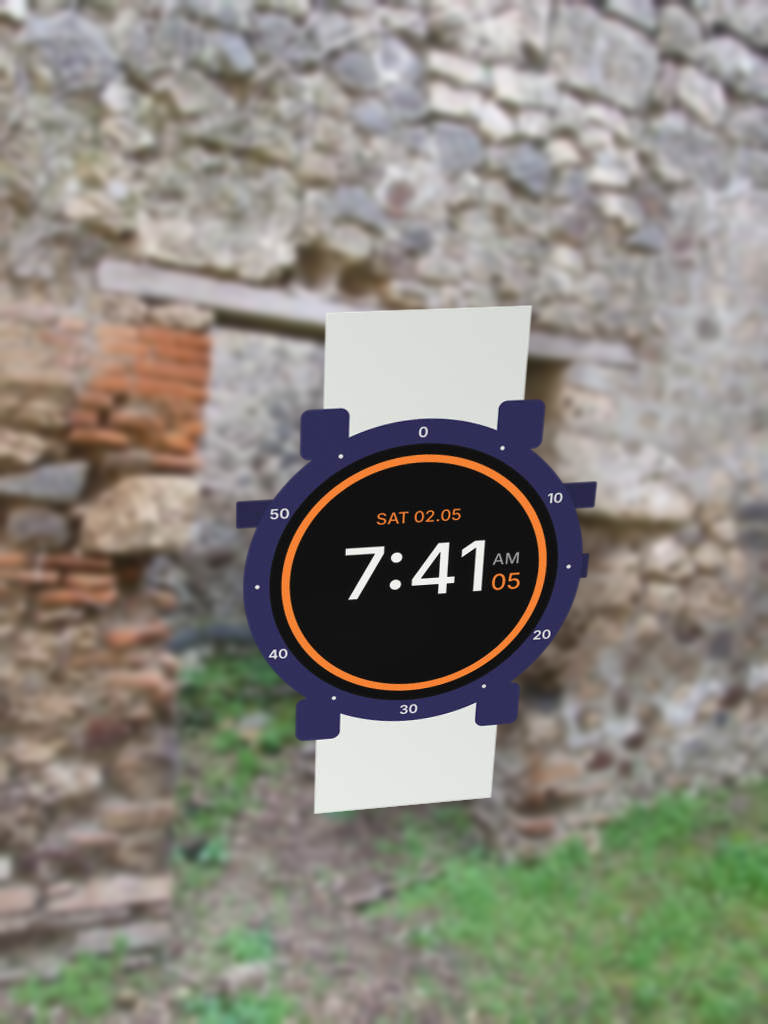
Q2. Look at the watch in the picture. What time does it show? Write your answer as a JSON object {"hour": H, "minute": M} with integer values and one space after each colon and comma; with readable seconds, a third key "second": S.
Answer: {"hour": 7, "minute": 41, "second": 5}
